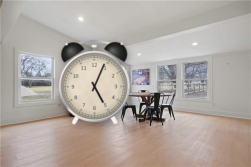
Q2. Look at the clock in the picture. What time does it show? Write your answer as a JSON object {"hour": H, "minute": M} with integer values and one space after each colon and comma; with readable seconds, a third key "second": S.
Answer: {"hour": 5, "minute": 4}
